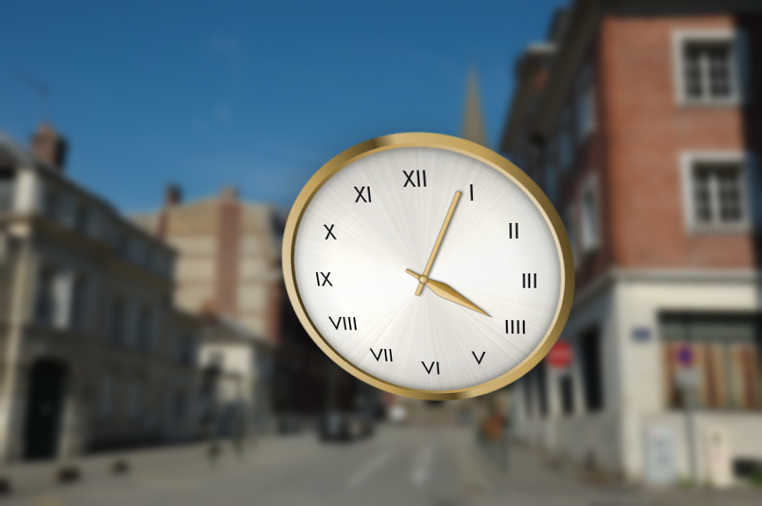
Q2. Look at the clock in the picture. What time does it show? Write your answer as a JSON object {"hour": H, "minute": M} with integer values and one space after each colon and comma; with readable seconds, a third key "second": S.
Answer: {"hour": 4, "minute": 4}
